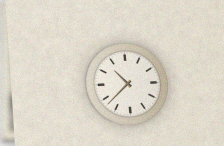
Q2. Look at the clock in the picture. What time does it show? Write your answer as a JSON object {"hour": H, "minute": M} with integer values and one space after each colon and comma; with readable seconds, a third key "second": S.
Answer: {"hour": 10, "minute": 38}
